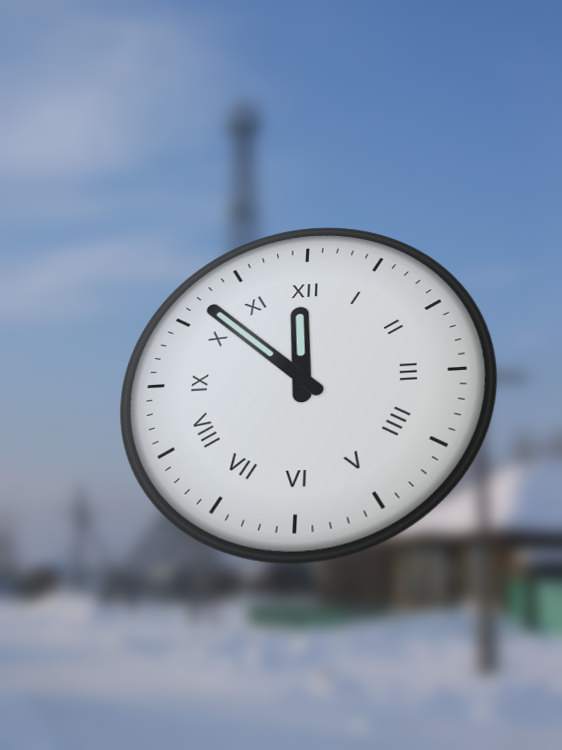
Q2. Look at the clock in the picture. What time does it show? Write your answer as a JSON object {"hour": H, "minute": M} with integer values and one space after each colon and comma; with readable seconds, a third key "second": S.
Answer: {"hour": 11, "minute": 52}
